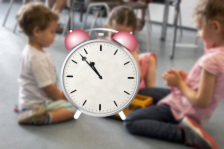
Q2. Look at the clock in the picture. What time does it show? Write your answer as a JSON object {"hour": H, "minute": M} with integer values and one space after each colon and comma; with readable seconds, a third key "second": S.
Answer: {"hour": 10, "minute": 53}
